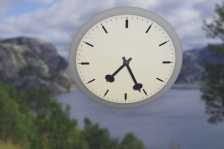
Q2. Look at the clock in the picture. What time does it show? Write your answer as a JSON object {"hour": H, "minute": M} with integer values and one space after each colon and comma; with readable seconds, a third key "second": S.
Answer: {"hour": 7, "minute": 26}
